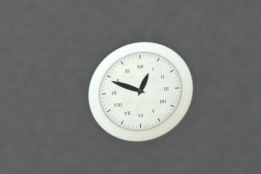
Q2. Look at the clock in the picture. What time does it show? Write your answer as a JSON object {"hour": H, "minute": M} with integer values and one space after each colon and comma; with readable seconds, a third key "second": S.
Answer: {"hour": 12, "minute": 49}
